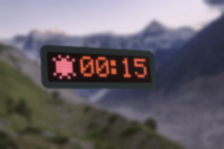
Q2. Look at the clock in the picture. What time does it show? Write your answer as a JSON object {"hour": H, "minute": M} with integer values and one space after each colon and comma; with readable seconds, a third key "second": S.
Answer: {"hour": 0, "minute": 15}
